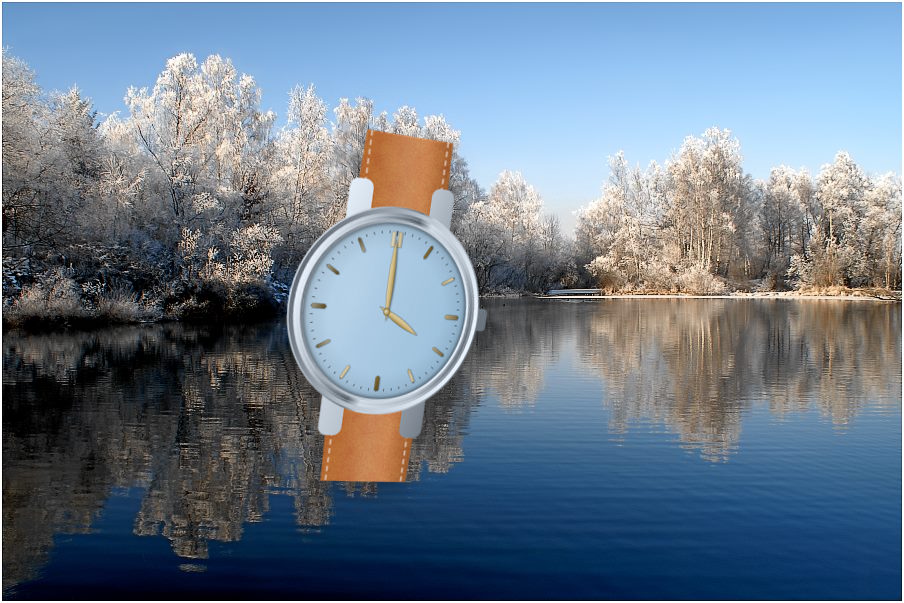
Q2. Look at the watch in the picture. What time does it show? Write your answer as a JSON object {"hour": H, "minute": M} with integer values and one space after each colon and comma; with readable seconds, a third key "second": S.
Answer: {"hour": 4, "minute": 0}
